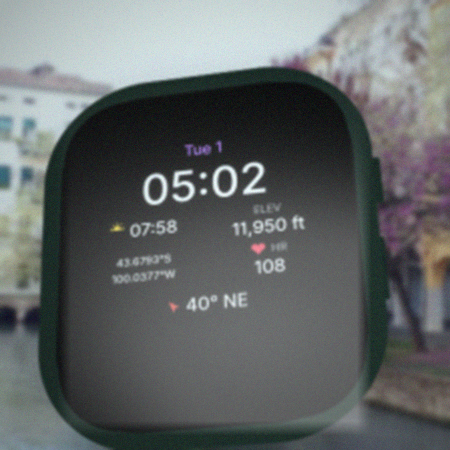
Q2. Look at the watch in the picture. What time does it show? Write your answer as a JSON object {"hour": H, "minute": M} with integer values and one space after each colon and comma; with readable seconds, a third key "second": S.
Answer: {"hour": 5, "minute": 2}
